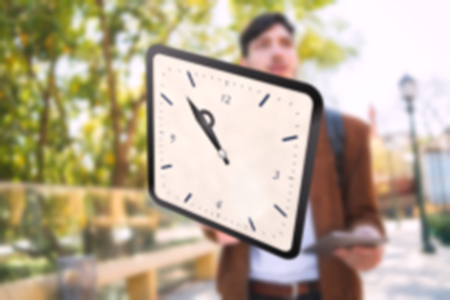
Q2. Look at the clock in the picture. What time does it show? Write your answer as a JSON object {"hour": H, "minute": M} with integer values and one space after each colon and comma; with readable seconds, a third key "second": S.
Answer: {"hour": 10, "minute": 53}
